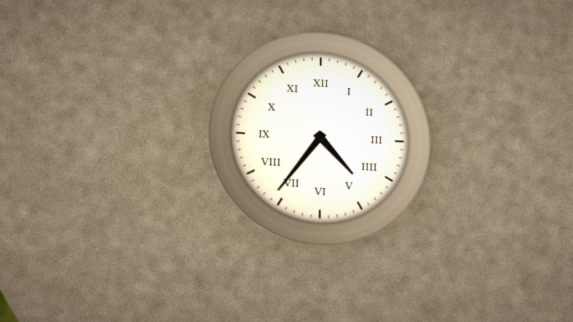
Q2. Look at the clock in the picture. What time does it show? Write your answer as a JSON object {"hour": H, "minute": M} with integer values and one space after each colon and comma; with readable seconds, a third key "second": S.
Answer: {"hour": 4, "minute": 36}
